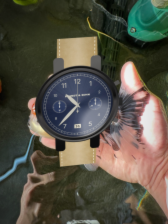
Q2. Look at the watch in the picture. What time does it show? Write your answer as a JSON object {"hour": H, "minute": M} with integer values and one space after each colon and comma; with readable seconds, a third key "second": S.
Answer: {"hour": 10, "minute": 37}
